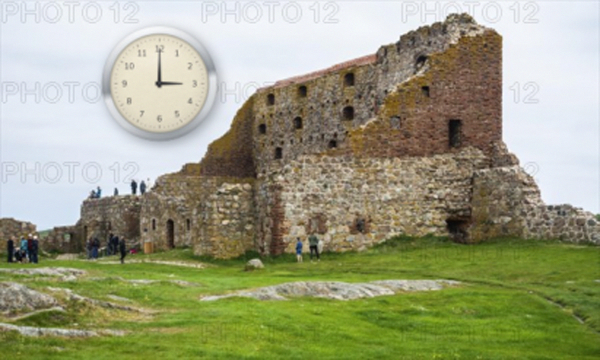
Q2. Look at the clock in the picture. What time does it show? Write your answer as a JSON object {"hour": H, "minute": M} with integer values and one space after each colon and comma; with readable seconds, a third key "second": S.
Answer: {"hour": 3, "minute": 0}
